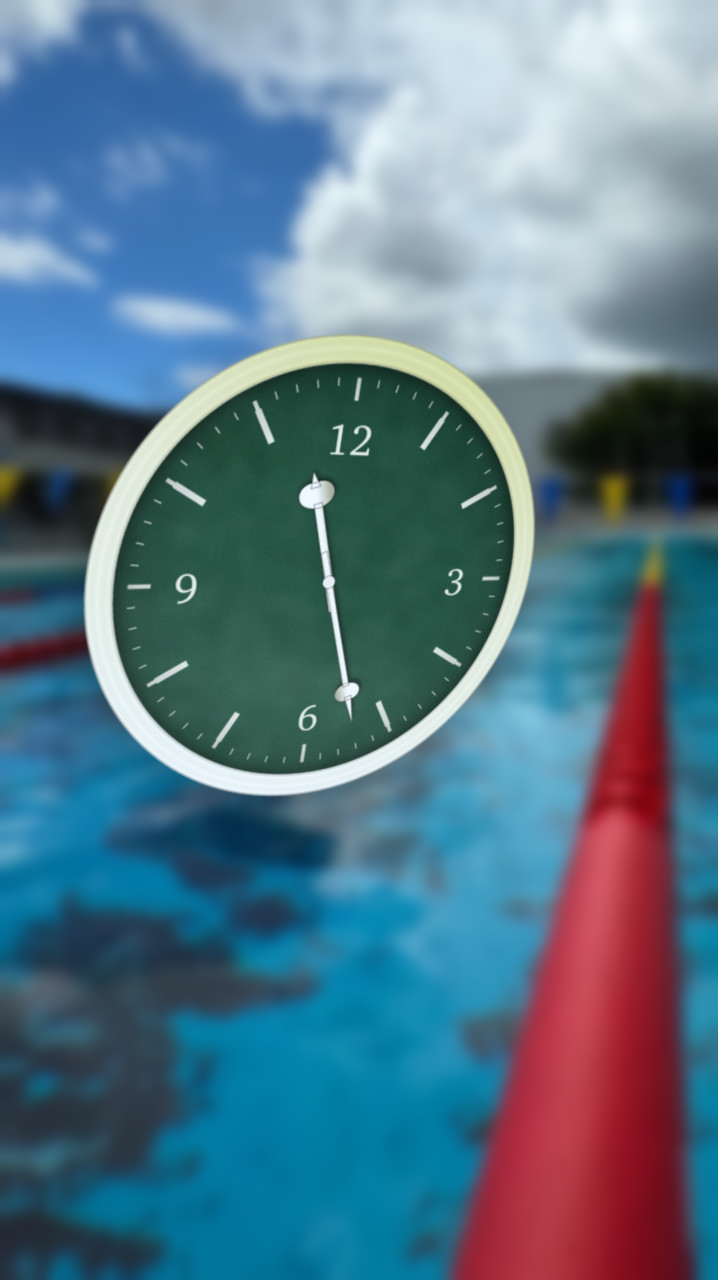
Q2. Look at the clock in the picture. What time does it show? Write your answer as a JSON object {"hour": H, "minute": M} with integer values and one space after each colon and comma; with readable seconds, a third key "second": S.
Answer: {"hour": 11, "minute": 27}
